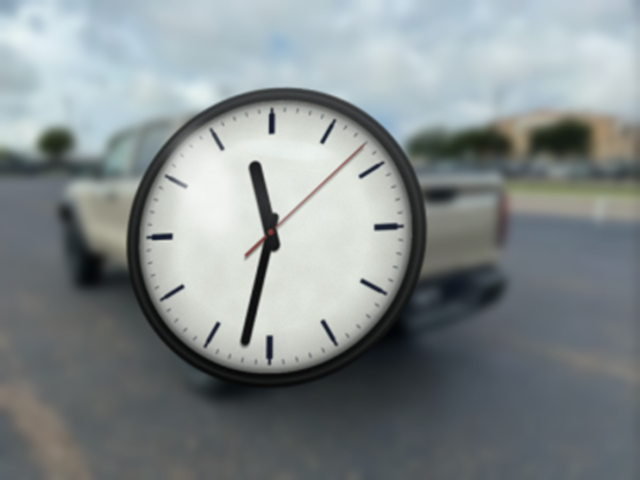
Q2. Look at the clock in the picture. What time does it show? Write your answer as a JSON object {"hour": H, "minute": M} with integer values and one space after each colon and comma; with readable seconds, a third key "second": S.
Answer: {"hour": 11, "minute": 32, "second": 8}
